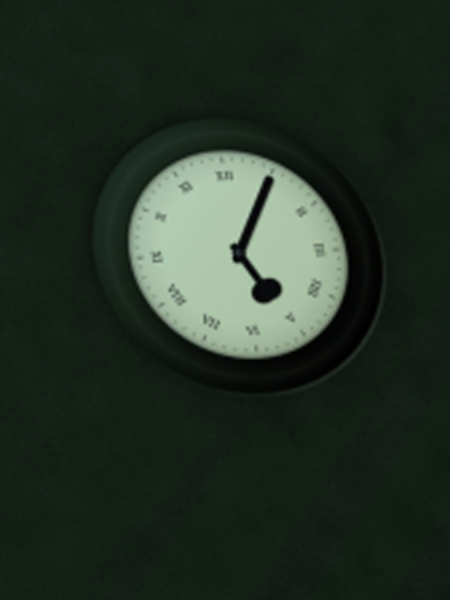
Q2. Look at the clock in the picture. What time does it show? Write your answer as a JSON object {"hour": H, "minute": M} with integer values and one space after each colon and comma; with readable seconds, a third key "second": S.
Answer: {"hour": 5, "minute": 5}
